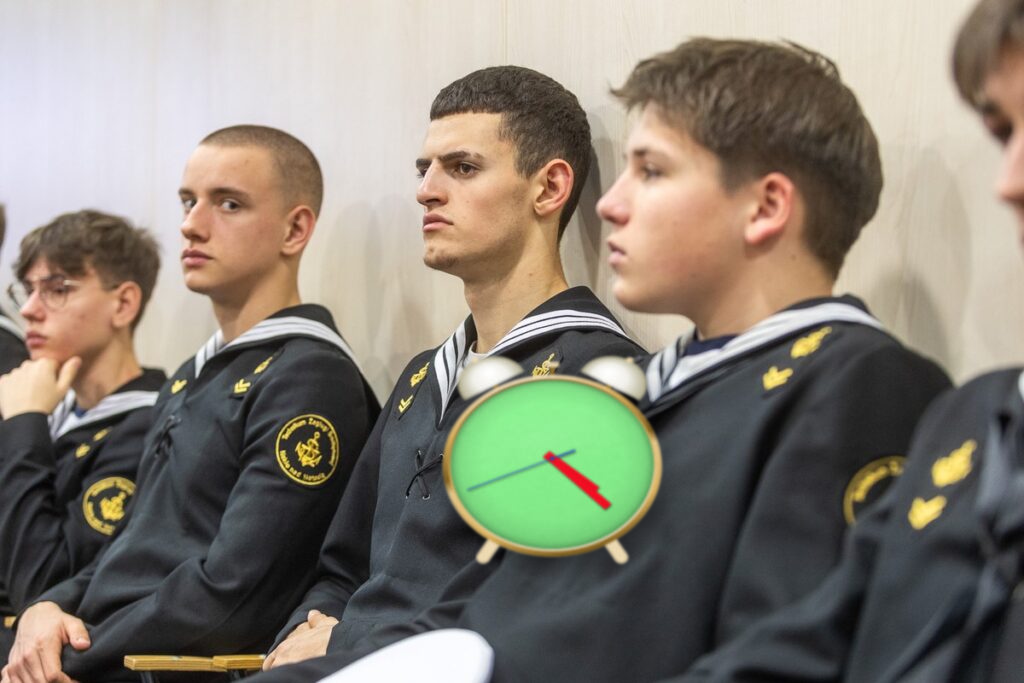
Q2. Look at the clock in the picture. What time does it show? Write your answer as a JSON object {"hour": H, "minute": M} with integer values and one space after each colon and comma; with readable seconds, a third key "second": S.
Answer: {"hour": 4, "minute": 22, "second": 41}
